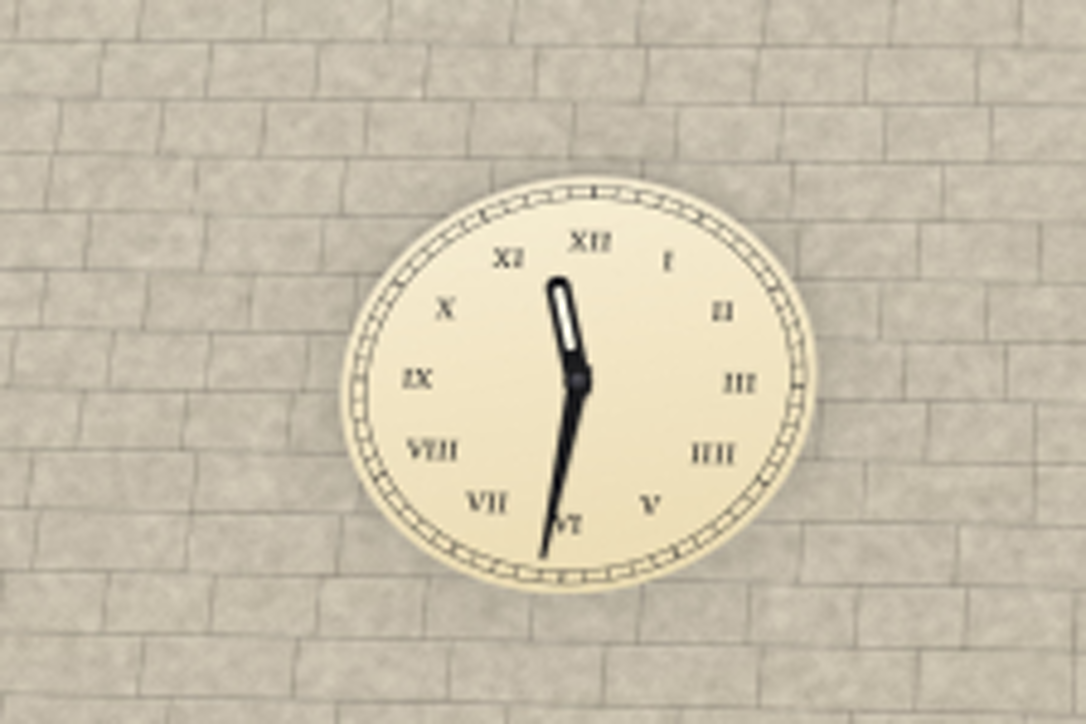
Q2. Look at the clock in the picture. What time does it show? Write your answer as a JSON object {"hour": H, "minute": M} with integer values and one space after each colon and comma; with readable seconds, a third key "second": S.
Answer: {"hour": 11, "minute": 31}
